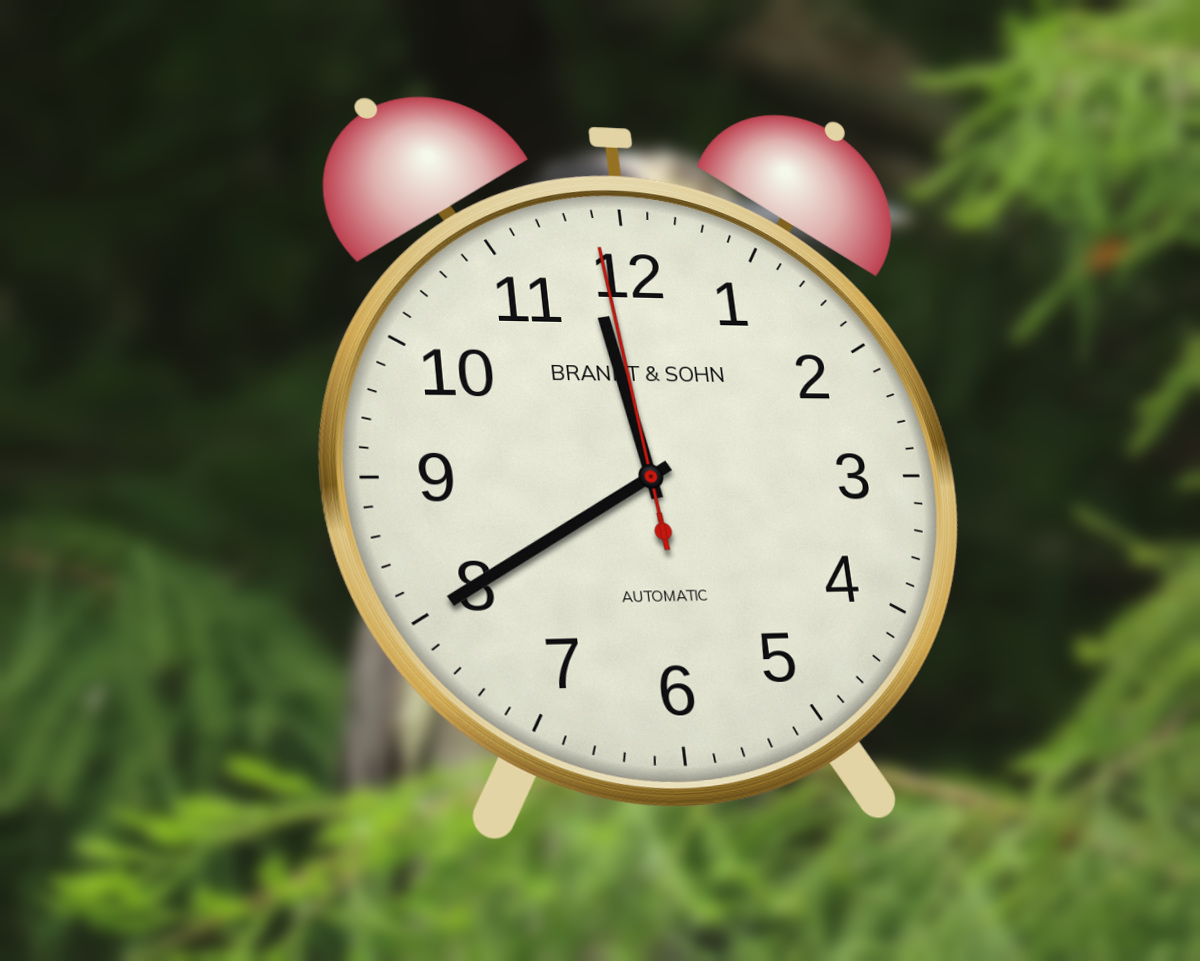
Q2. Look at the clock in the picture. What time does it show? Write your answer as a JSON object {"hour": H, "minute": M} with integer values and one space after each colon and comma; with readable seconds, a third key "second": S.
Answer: {"hour": 11, "minute": 39, "second": 59}
